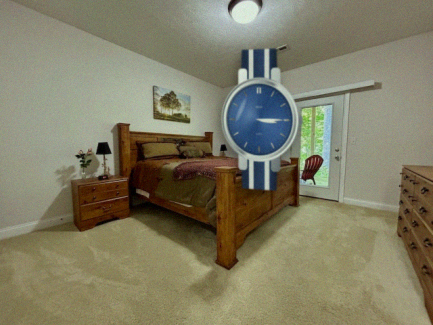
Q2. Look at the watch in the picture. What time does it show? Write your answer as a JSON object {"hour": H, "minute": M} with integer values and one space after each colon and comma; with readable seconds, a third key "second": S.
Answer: {"hour": 3, "minute": 15}
